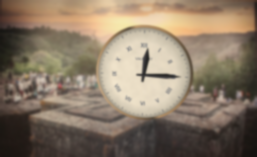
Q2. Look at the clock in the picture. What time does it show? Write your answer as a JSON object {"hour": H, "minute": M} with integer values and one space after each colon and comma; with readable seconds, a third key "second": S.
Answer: {"hour": 12, "minute": 15}
